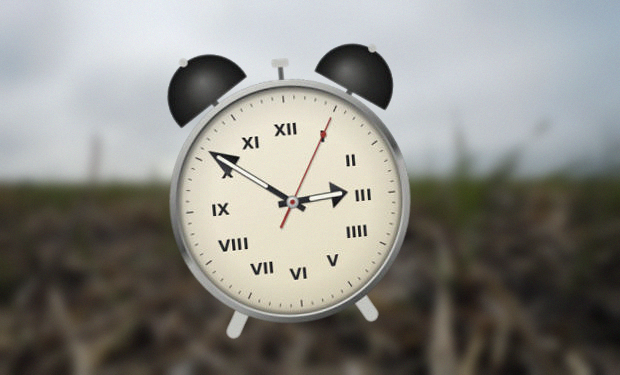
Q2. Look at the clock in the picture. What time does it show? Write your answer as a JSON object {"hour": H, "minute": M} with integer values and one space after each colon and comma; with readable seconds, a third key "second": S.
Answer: {"hour": 2, "minute": 51, "second": 5}
